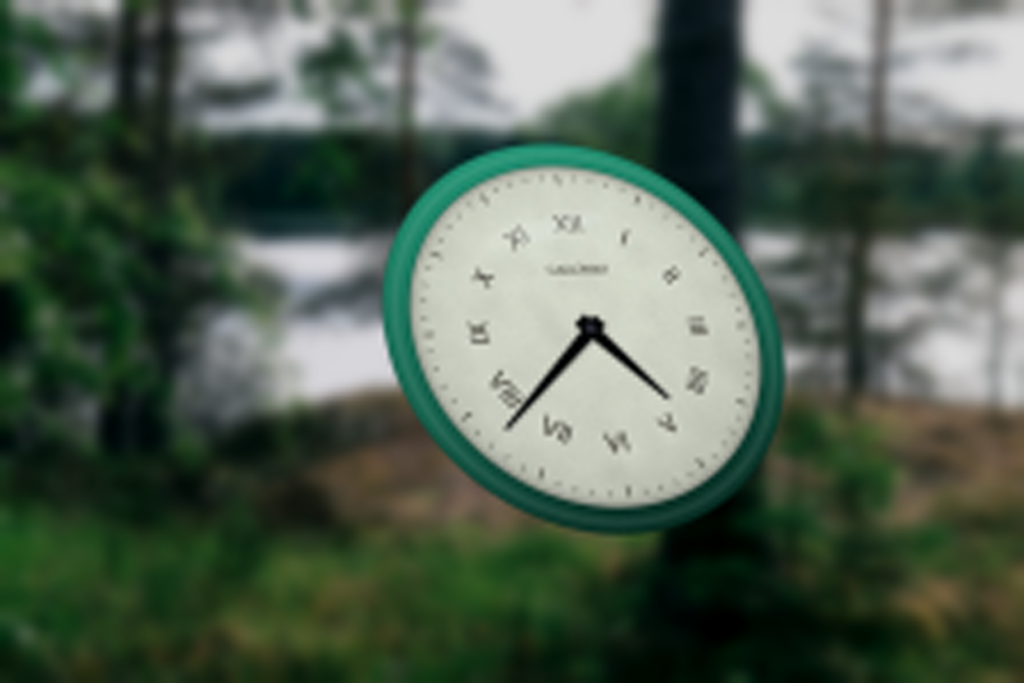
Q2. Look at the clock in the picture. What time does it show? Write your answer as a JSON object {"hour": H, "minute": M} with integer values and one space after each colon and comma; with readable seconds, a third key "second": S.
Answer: {"hour": 4, "minute": 38}
